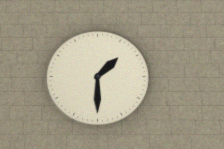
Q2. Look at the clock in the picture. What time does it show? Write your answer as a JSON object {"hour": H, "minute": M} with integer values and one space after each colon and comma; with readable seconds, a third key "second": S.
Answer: {"hour": 1, "minute": 30}
